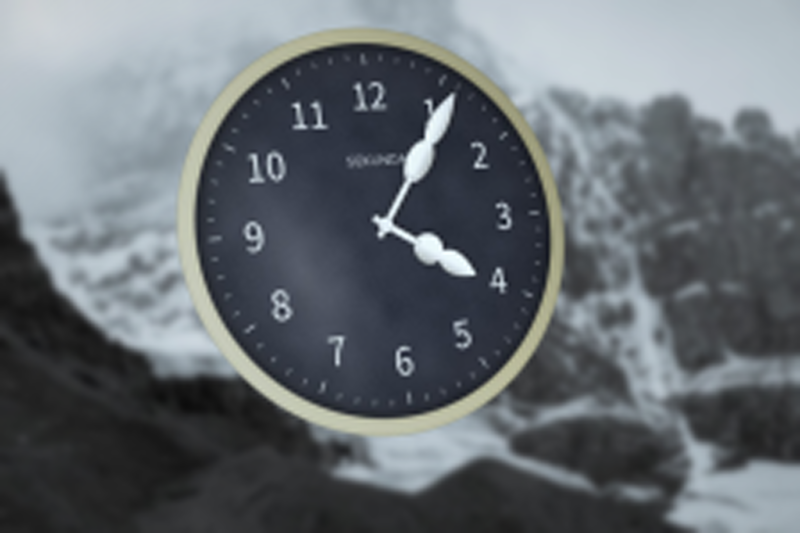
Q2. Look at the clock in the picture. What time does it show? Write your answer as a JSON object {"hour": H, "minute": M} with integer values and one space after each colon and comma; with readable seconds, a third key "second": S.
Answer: {"hour": 4, "minute": 6}
